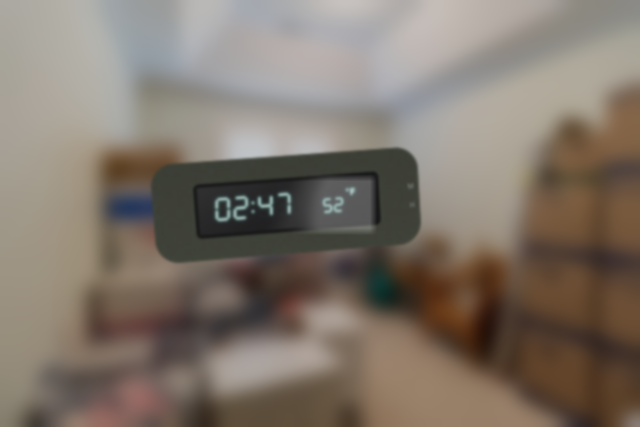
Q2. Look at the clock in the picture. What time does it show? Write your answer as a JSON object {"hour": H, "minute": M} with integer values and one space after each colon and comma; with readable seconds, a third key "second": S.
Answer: {"hour": 2, "minute": 47}
